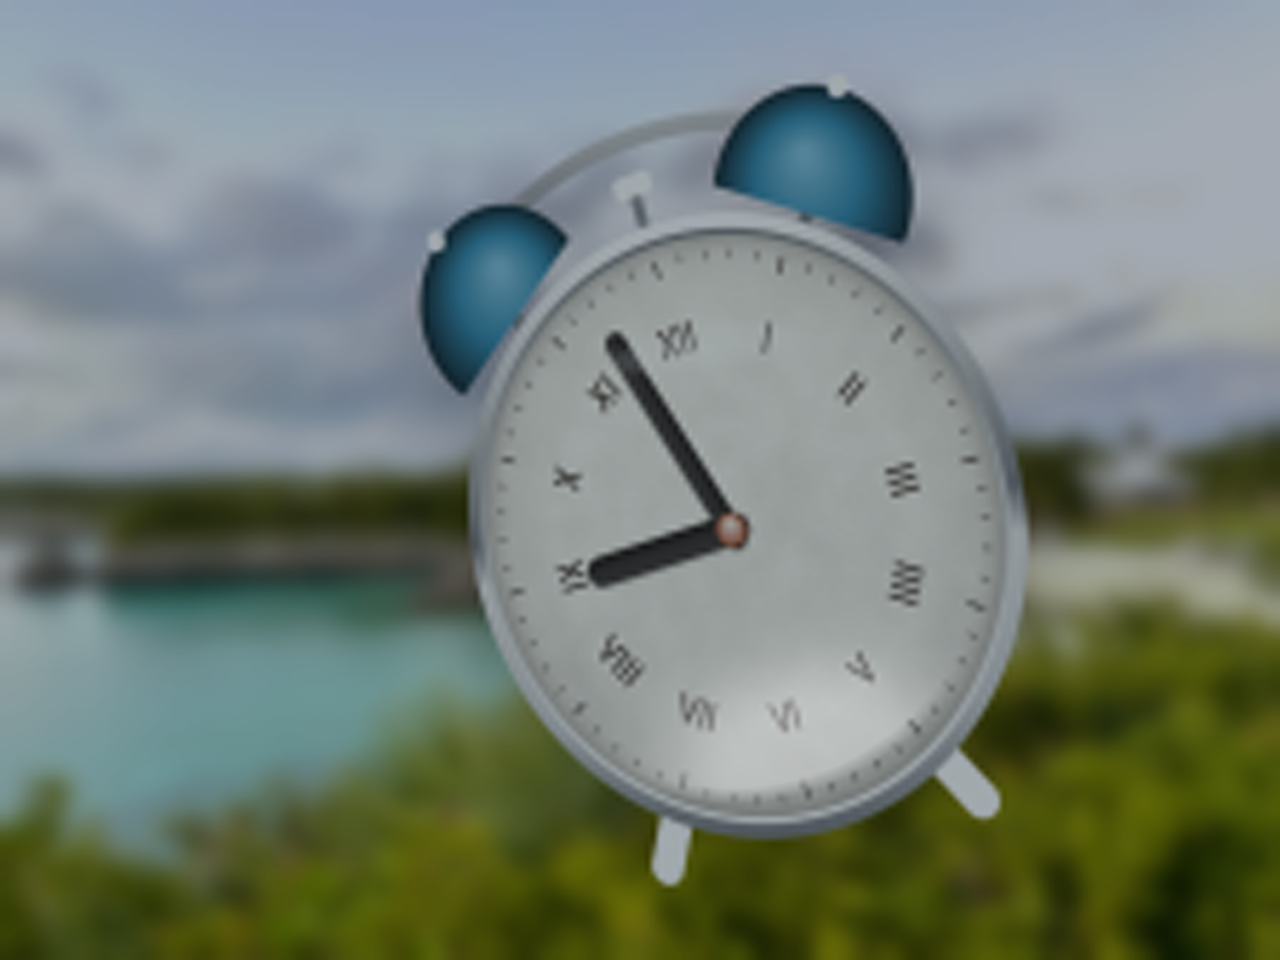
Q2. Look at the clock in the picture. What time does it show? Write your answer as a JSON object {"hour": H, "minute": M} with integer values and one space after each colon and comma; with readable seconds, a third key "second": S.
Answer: {"hour": 8, "minute": 57}
